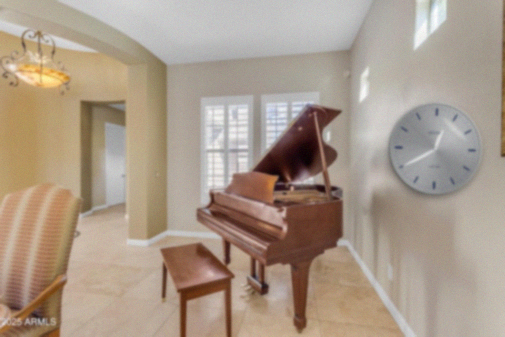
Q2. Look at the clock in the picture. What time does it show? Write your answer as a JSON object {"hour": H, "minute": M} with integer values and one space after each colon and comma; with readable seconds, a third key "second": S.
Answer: {"hour": 12, "minute": 40}
